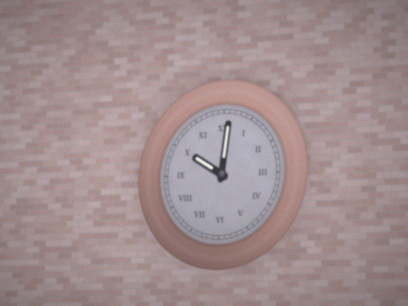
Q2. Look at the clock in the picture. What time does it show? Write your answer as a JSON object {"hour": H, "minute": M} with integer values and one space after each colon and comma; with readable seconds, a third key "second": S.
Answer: {"hour": 10, "minute": 1}
